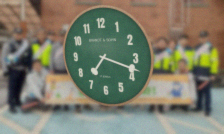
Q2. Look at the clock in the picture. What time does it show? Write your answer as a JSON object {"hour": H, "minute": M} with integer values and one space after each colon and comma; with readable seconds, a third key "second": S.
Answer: {"hour": 7, "minute": 18}
